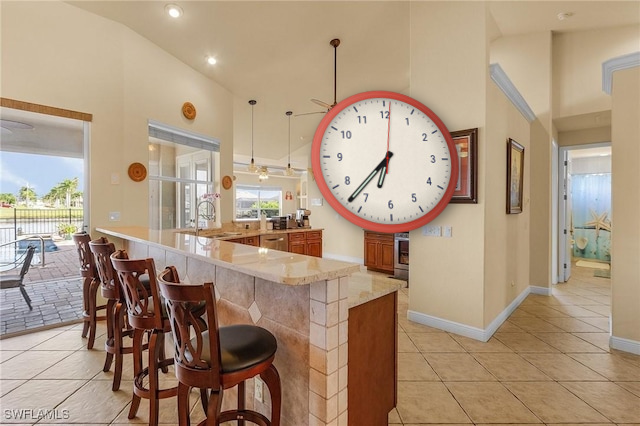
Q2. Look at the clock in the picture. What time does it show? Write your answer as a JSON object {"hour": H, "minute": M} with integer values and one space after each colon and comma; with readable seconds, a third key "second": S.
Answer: {"hour": 6, "minute": 37, "second": 1}
